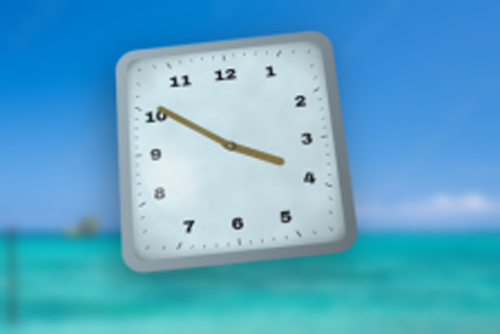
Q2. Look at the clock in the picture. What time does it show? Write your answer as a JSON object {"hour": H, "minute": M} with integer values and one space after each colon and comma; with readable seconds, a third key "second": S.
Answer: {"hour": 3, "minute": 51}
